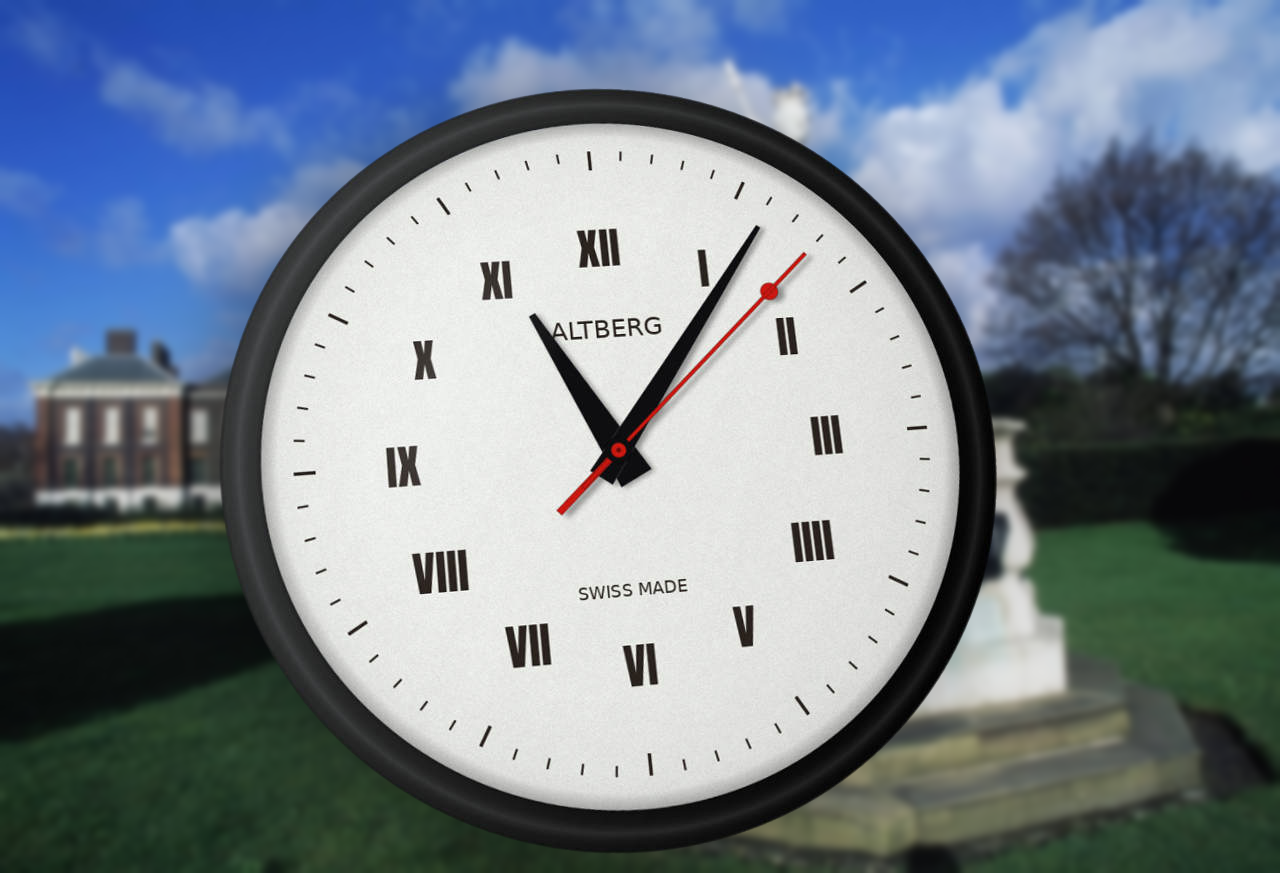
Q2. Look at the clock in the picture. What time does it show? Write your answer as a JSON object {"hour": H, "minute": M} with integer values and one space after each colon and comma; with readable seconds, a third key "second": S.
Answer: {"hour": 11, "minute": 6, "second": 8}
